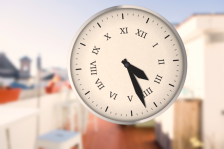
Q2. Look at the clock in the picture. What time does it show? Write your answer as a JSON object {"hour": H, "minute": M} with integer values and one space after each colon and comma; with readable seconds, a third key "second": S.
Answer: {"hour": 3, "minute": 22}
